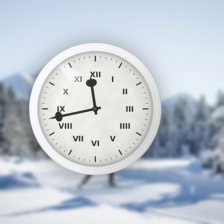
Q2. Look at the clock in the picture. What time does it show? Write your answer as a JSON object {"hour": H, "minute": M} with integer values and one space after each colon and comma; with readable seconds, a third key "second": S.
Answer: {"hour": 11, "minute": 43}
